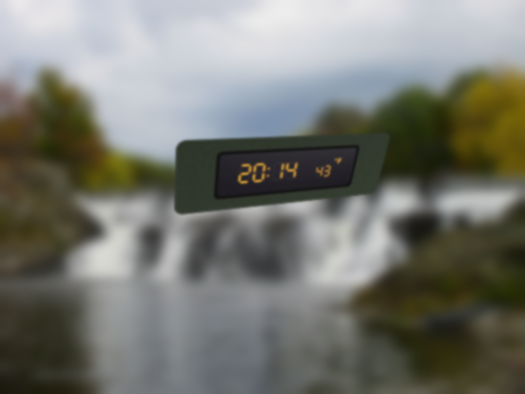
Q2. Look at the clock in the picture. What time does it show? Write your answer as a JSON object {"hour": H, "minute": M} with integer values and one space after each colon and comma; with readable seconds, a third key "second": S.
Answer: {"hour": 20, "minute": 14}
